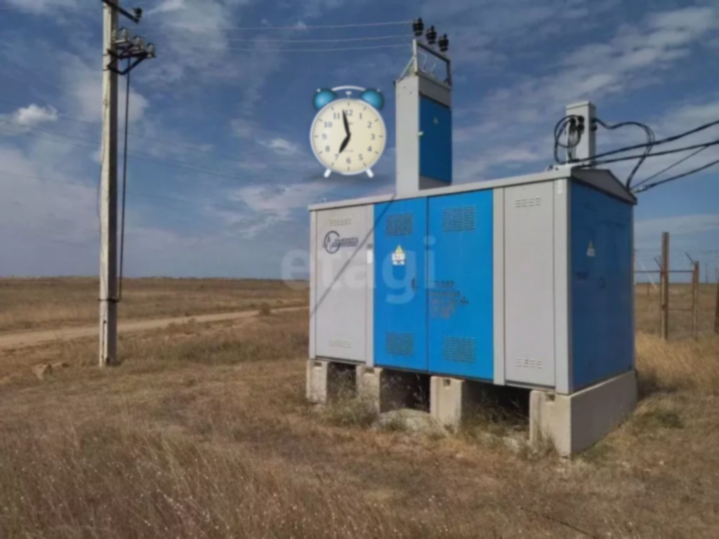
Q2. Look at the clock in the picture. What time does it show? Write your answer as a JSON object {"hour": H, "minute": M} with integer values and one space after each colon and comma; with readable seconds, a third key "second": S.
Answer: {"hour": 6, "minute": 58}
